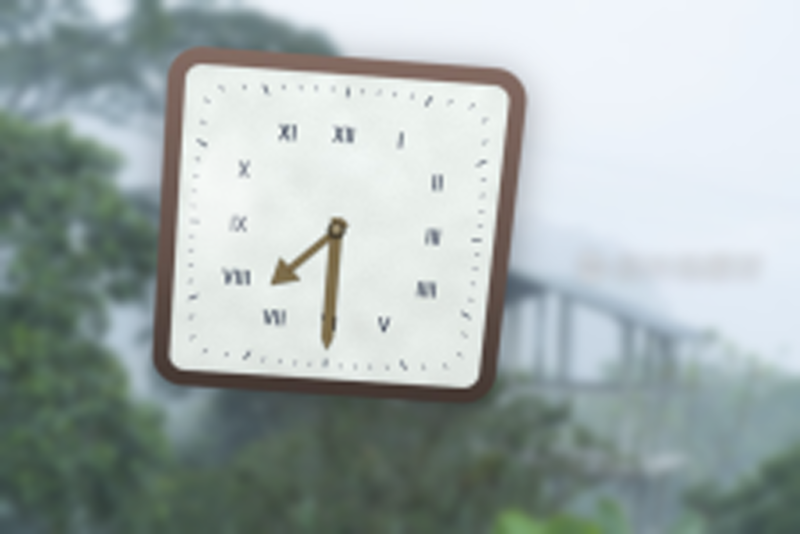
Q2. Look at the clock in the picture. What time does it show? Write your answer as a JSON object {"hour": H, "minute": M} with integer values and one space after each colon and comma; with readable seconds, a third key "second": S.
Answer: {"hour": 7, "minute": 30}
